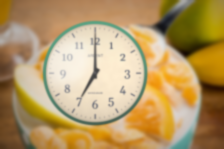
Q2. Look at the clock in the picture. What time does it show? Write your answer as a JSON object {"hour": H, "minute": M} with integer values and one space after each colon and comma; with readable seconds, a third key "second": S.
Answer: {"hour": 7, "minute": 0}
